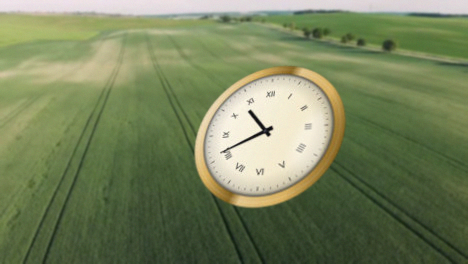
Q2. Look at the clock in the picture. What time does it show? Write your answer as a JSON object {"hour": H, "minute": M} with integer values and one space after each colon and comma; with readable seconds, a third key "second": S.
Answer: {"hour": 10, "minute": 41}
